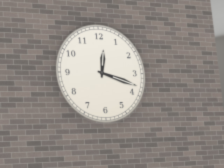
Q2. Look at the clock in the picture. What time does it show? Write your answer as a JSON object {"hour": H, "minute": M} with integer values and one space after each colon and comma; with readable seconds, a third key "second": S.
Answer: {"hour": 12, "minute": 18}
